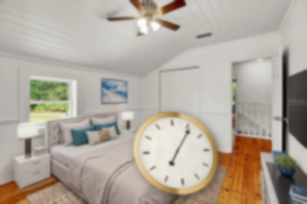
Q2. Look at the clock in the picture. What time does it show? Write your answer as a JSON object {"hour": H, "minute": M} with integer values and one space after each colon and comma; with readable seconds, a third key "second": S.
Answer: {"hour": 7, "minute": 6}
